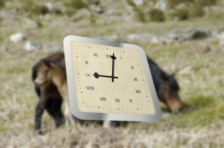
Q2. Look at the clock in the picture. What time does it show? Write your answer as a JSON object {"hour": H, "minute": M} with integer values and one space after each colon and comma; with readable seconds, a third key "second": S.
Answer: {"hour": 9, "minute": 2}
